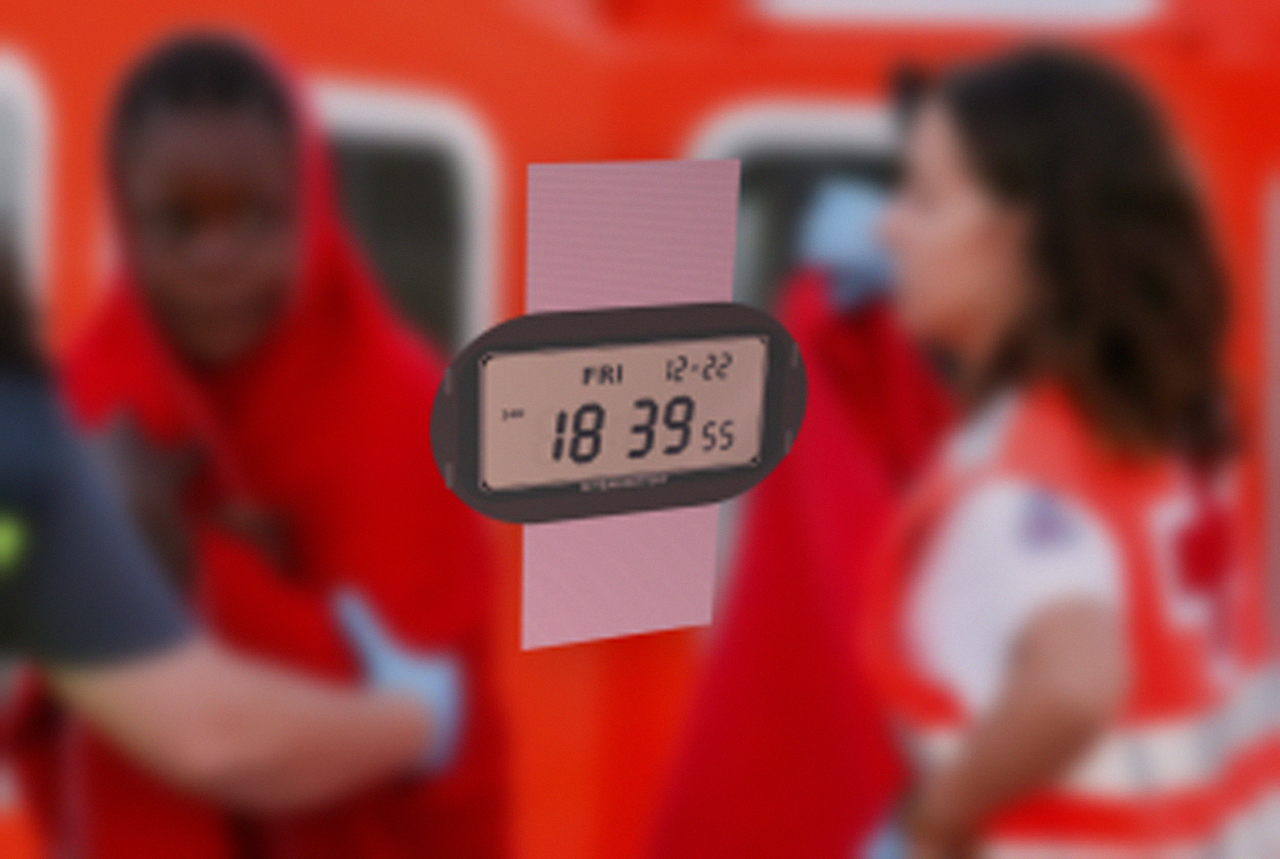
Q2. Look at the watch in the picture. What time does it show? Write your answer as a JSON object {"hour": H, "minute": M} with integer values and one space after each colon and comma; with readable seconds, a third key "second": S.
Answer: {"hour": 18, "minute": 39, "second": 55}
